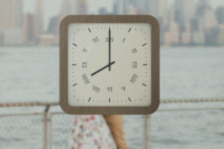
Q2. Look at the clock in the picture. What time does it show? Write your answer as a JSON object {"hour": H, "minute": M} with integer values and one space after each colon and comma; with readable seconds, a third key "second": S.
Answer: {"hour": 8, "minute": 0}
